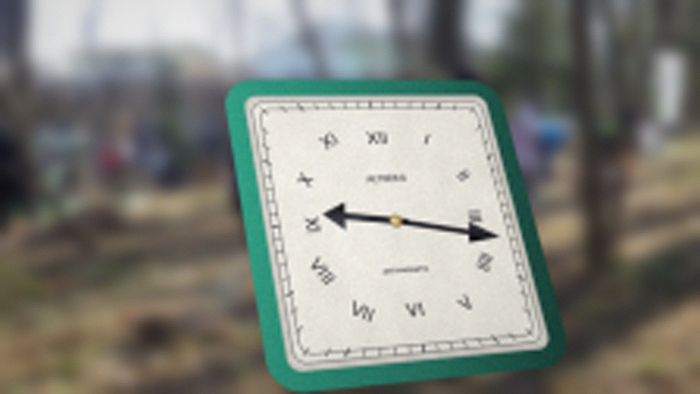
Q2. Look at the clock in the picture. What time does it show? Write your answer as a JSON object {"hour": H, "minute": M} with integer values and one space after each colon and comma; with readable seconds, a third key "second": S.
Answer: {"hour": 9, "minute": 17}
